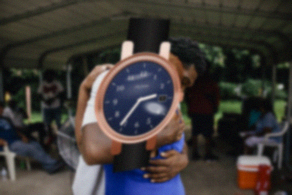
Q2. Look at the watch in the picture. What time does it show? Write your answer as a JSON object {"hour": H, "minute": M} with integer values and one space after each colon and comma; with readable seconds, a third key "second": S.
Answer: {"hour": 2, "minute": 36}
